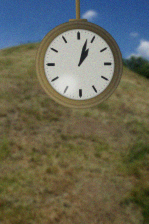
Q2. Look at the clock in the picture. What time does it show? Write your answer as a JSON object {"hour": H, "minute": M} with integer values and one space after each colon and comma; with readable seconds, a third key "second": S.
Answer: {"hour": 1, "minute": 3}
